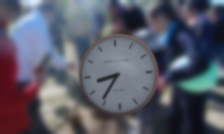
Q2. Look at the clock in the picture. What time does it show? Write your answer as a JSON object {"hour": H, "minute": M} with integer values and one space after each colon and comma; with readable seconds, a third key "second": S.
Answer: {"hour": 8, "minute": 36}
